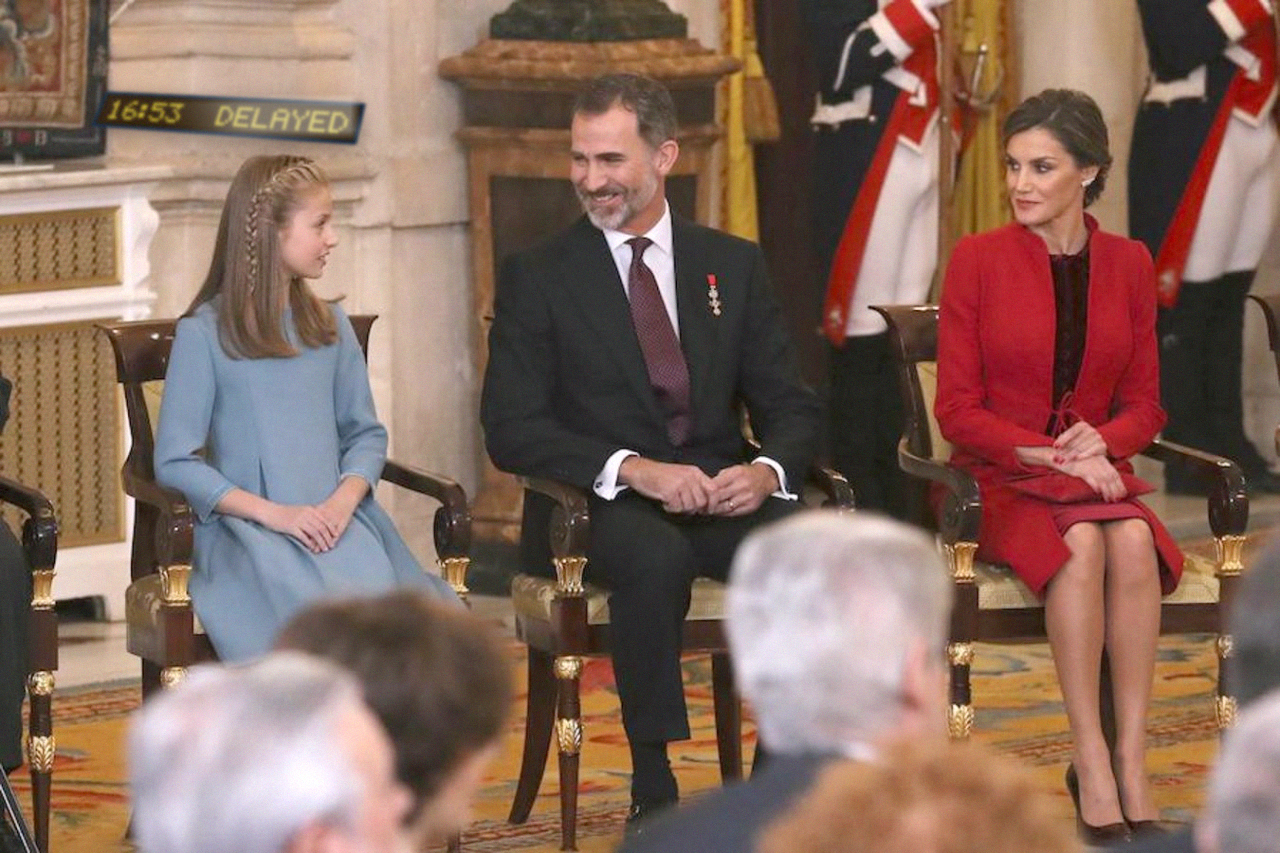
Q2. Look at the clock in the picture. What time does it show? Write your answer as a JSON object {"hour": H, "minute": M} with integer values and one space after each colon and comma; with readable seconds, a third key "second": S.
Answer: {"hour": 16, "minute": 53}
